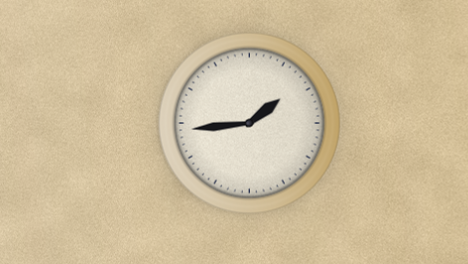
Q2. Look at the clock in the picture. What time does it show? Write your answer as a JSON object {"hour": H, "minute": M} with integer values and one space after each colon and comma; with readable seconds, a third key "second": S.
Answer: {"hour": 1, "minute": 44}
